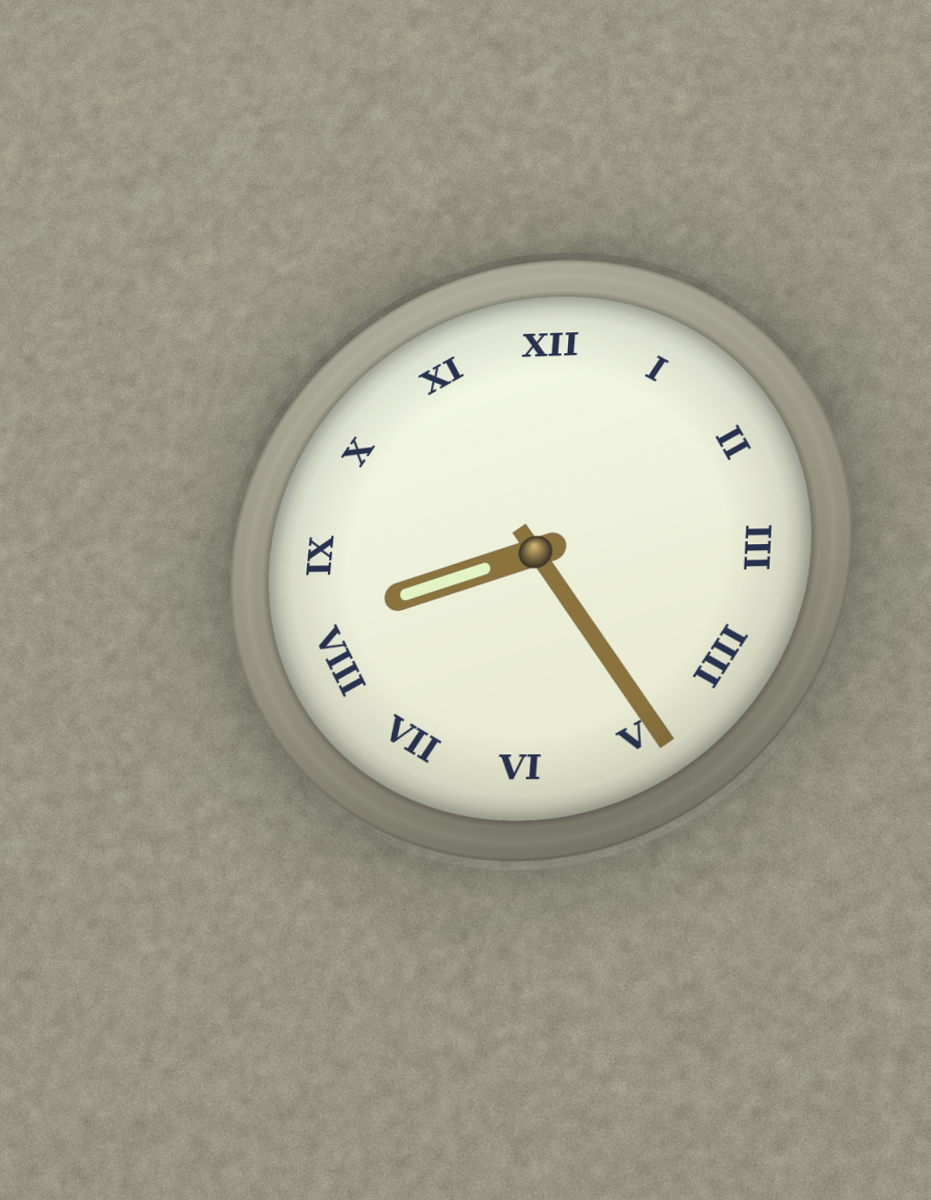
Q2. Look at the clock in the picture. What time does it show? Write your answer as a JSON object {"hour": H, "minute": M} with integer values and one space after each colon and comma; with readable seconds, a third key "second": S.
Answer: {"hour": 8, "minute": 24}
